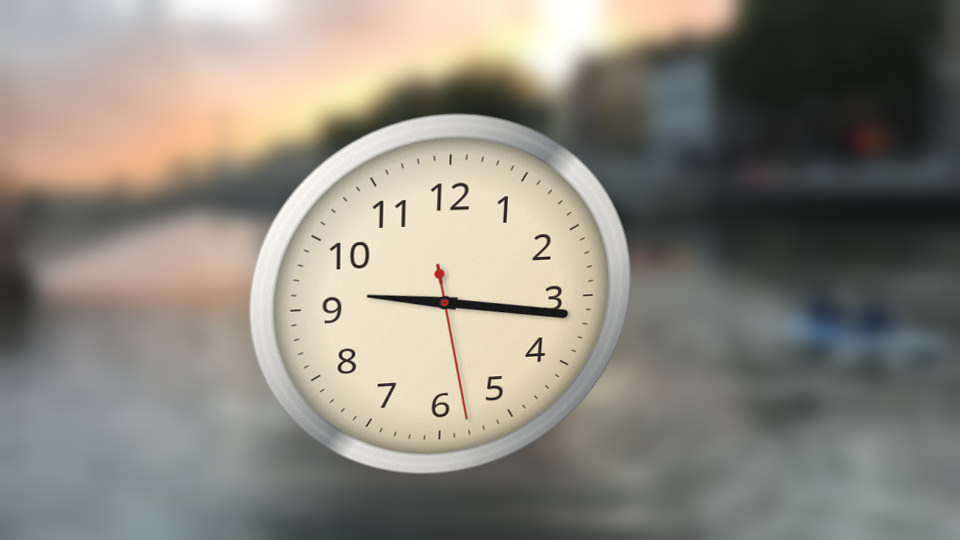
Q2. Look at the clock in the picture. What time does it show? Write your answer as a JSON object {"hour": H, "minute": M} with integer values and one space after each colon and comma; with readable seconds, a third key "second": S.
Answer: {"hour": 9, "minute": 16, "second": 28}
